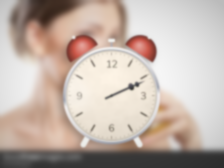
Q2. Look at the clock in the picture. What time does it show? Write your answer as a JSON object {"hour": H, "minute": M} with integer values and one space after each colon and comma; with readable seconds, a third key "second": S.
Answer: {"hour": 2, "minute": 11}
